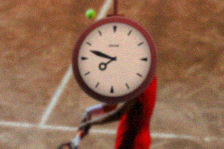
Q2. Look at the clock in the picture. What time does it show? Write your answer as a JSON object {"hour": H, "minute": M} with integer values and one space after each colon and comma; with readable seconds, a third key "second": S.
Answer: {"hour": 7, "minute": 48}
